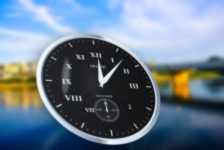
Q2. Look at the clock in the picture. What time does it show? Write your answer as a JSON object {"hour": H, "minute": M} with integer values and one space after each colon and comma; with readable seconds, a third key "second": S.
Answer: {"hour": 12, "minute": 7}
